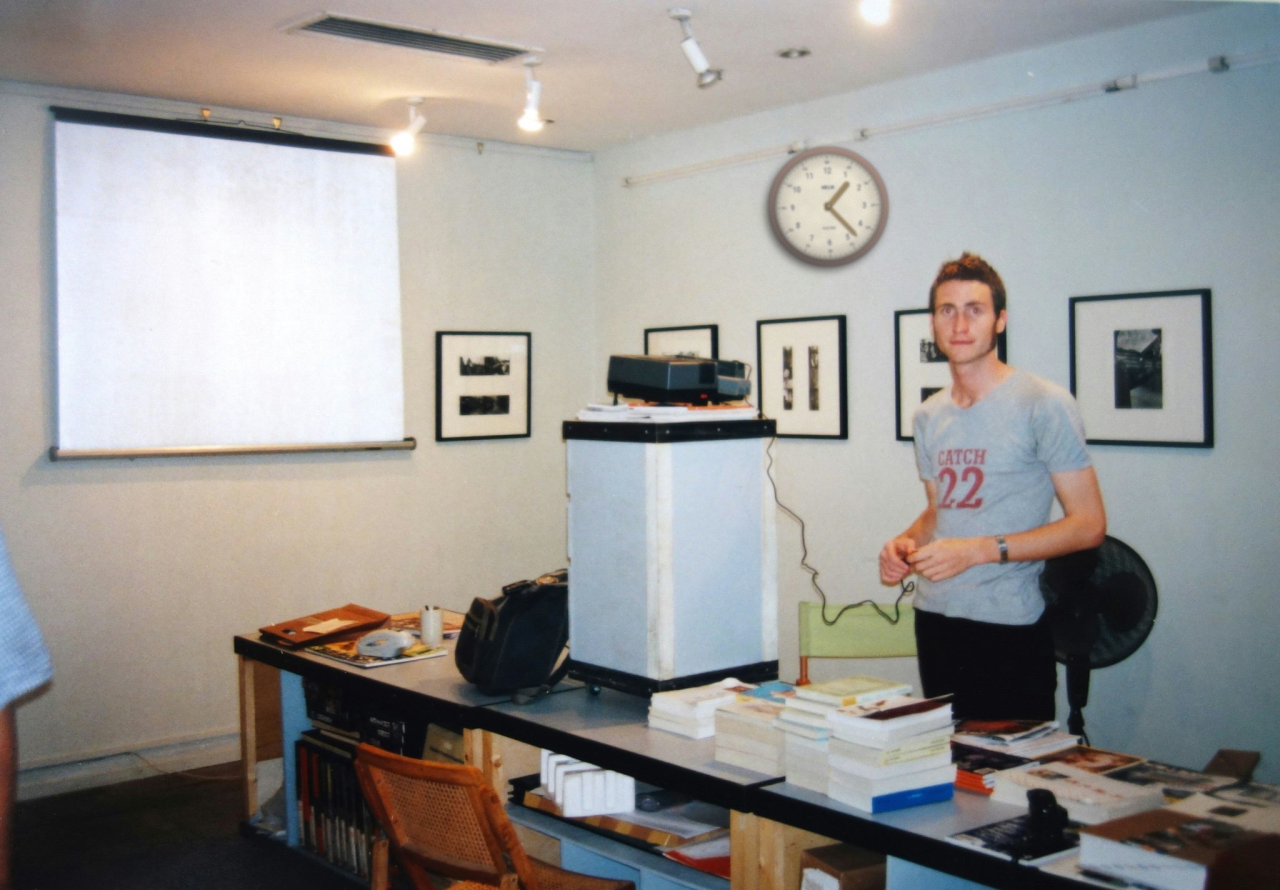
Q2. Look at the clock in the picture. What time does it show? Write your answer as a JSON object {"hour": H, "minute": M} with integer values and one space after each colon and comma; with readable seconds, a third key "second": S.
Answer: {"hour": 1, "minute": 23}
